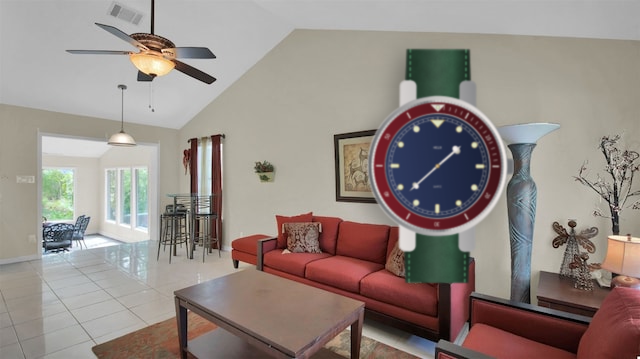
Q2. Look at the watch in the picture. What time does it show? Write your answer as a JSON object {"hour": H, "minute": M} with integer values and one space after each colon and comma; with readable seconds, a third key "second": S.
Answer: {"hour": 1, "minute": 38}
